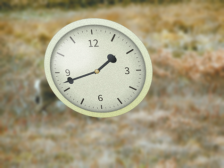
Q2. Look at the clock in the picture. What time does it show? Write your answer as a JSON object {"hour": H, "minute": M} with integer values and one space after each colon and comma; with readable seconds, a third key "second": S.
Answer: {"hour": 1, "minute": 42}
